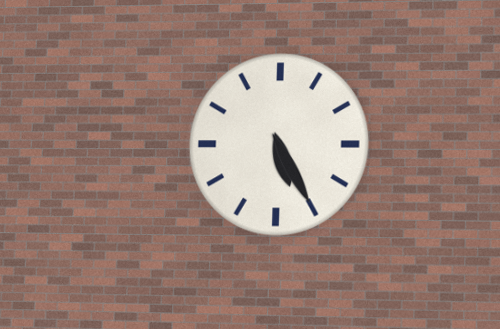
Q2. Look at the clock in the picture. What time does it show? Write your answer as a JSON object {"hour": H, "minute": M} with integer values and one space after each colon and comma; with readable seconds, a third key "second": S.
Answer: {"hour": 5, "minute": 25}
